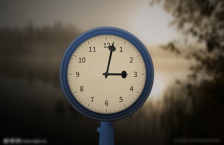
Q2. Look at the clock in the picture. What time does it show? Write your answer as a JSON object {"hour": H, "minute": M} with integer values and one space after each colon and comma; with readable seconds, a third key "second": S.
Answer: {"hour": 3, "minute": 2}
